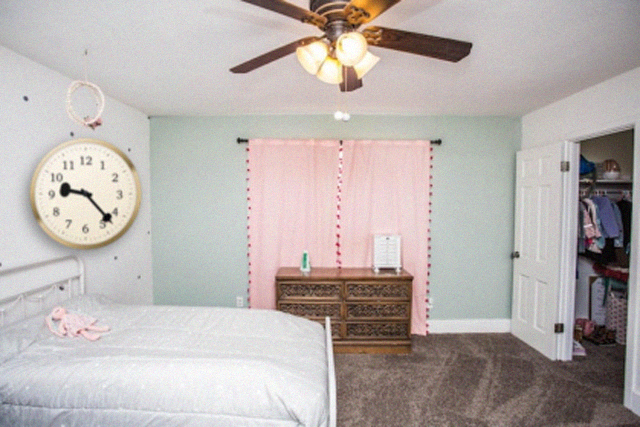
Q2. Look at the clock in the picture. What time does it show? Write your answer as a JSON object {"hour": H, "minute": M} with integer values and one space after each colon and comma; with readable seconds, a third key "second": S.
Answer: {"hour": 9, "minute": 23}
